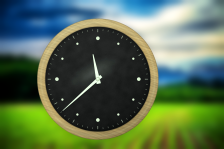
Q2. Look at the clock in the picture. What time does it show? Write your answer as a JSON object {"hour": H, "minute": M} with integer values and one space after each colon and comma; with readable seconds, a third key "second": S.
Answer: {"hour": 11, "minute": 38}
